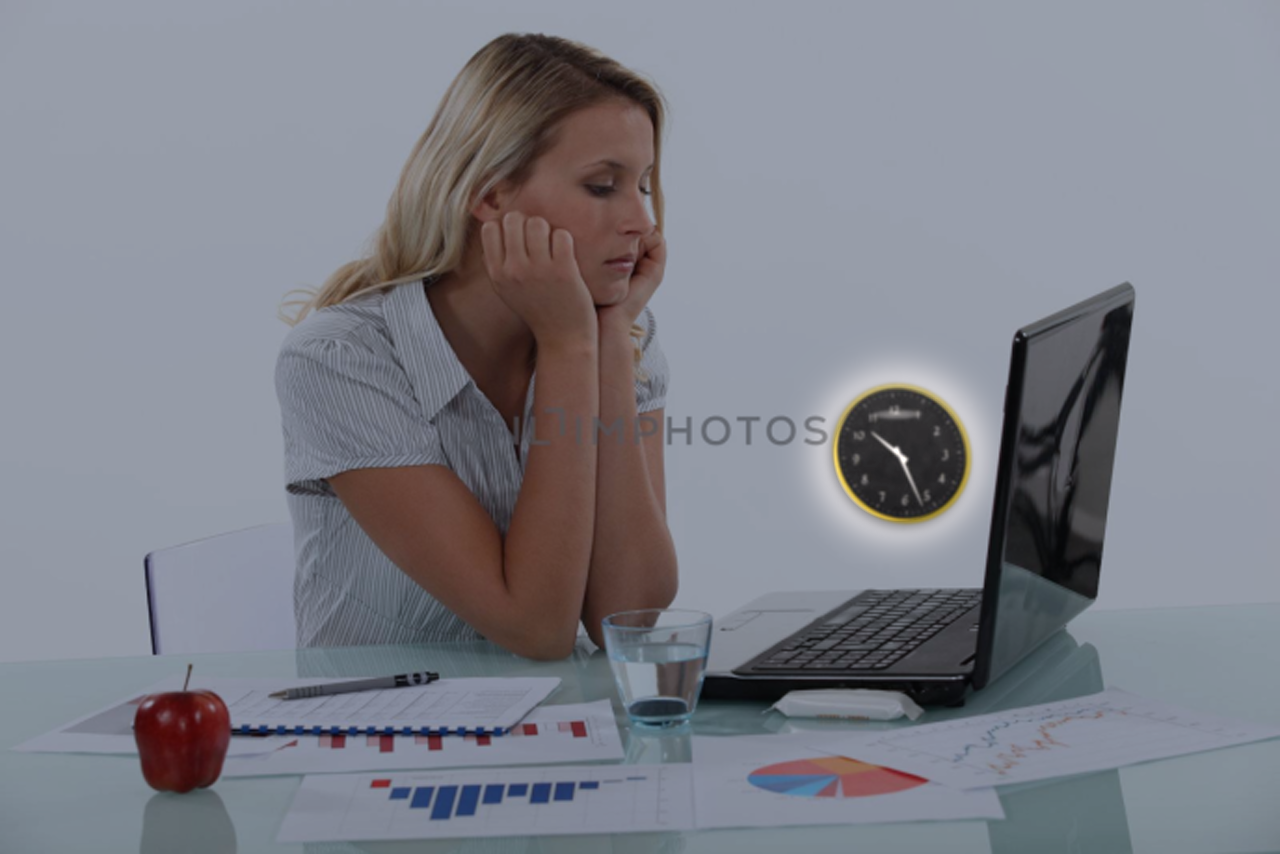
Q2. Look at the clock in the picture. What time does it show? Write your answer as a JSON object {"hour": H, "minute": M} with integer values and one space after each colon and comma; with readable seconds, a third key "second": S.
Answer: {"hour": 10, "minute": 27}
